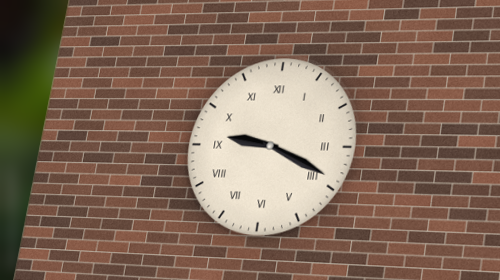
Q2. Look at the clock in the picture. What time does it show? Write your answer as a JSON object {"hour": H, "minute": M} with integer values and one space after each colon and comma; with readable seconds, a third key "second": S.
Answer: {"hour": 9, "minute": 19}
